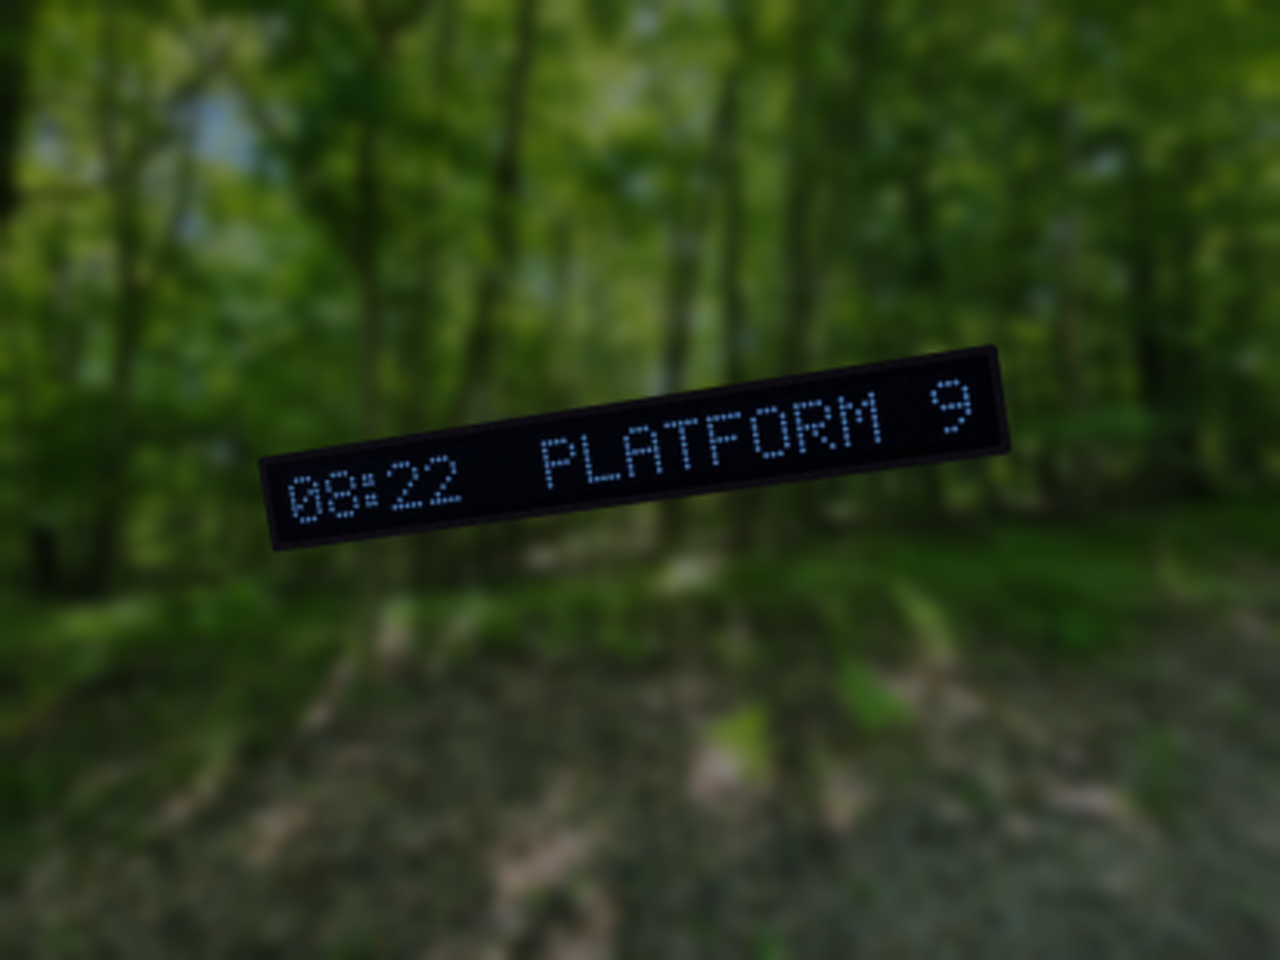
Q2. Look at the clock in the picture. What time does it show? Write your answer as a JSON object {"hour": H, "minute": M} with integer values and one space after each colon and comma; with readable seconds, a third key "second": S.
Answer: {"hour": 8, "minute": 22}
